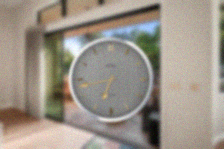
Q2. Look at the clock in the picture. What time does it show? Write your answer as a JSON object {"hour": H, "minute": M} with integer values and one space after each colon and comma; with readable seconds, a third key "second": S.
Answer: {"hour": 6, "minute": 43}
